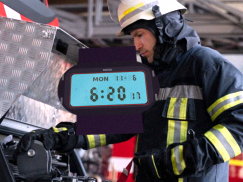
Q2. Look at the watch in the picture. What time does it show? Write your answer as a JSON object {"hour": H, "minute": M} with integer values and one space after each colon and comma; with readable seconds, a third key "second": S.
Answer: {"hour": 6, "minute": 20, "second": 17}
